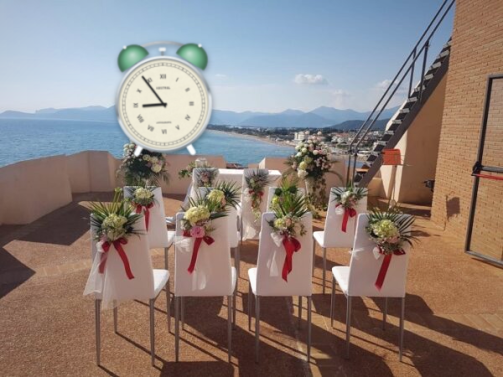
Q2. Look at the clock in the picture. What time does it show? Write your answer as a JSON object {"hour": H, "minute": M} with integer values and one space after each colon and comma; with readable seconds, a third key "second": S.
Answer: {"hour": 8, "minute": 54}
